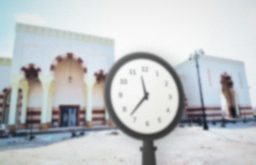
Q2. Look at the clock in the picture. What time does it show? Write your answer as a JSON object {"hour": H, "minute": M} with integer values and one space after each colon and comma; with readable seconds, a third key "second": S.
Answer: {"hour": 11, "minute": 37}
